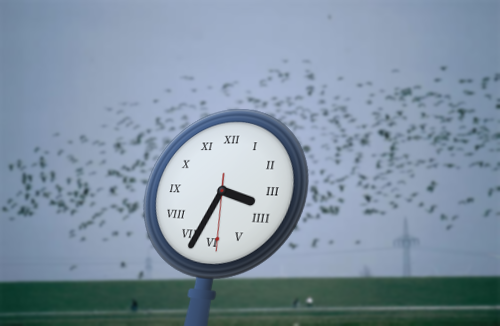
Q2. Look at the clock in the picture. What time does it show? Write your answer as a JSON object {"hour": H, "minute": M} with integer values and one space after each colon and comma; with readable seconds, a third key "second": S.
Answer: {"hour": 3, "minute": 33, "second": 29}
